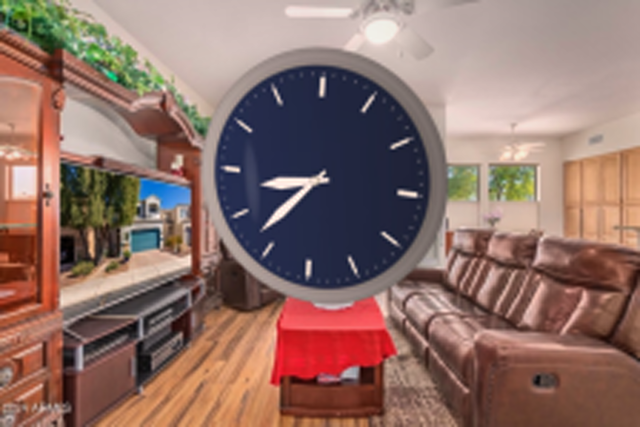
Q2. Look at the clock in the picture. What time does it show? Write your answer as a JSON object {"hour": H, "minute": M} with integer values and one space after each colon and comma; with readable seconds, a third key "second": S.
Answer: {"hour": 8, "minute": 37}
